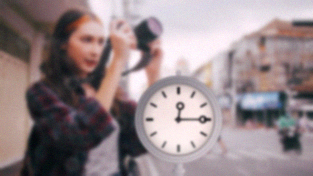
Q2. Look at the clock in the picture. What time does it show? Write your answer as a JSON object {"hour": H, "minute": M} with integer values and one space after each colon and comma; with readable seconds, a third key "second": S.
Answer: {"hour": 12, "minute": 15}
